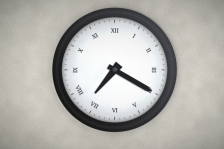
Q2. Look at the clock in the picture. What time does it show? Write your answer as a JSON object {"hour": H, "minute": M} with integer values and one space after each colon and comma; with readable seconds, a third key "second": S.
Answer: {"hour": 7, "minute": 20}
